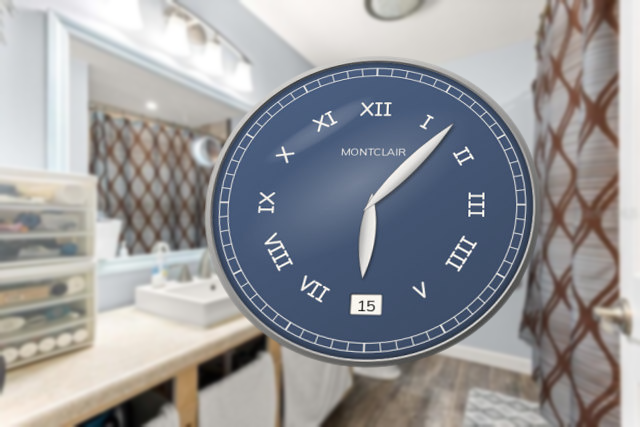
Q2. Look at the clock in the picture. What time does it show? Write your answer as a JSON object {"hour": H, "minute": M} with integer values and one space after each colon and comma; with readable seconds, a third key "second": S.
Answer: {"hour": 6, "minute": 7}
